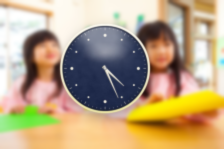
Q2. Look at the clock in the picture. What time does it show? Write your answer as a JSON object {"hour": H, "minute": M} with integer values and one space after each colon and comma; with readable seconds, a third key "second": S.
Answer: {"hour": 4, "minute": 26}
